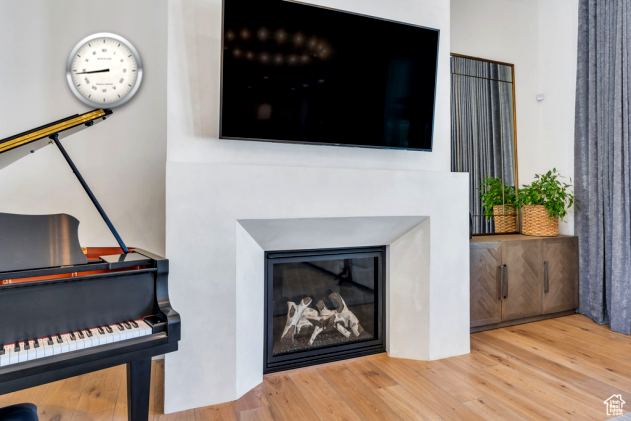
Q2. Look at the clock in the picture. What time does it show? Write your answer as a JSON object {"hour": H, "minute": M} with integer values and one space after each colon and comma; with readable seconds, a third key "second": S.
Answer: {"hour": 8, "minute": 44}
